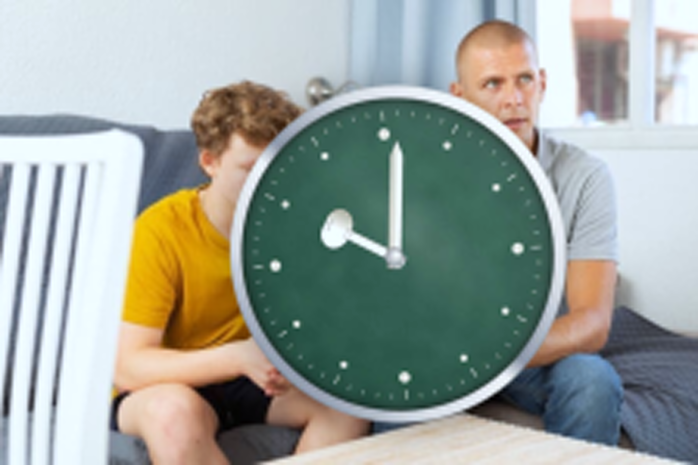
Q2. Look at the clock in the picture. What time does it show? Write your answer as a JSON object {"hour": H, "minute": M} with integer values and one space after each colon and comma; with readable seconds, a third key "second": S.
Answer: {"hour": 10, "minute": 1}
